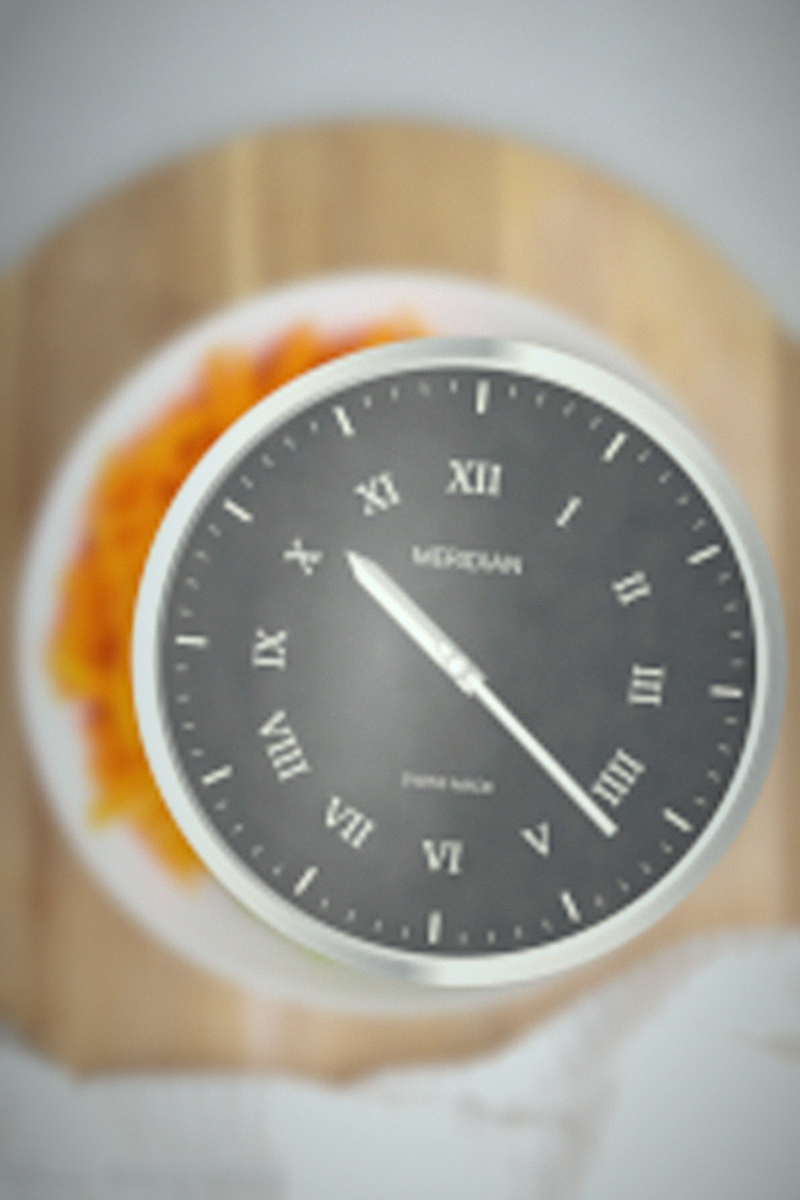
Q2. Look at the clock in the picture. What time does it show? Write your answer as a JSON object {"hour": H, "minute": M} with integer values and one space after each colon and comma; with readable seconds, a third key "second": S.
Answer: {"hour": 10, "minute": 22}
